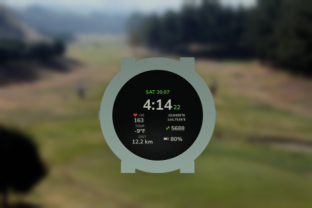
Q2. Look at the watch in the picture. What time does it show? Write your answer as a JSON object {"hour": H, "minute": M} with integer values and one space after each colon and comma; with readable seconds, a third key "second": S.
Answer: {"hour": 4, "minute": 14}
